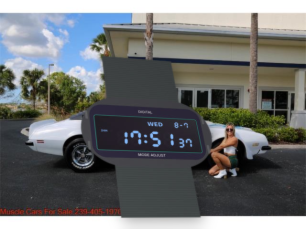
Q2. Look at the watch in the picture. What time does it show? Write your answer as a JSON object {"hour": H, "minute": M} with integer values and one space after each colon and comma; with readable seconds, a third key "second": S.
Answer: {"hour": 17, "minute": 51, "second": 37}
